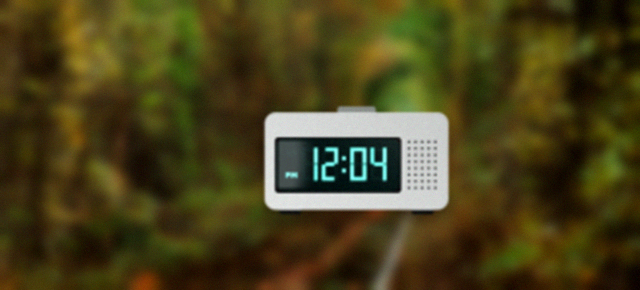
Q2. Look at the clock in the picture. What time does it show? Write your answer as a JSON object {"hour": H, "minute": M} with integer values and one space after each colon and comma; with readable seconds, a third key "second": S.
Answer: {"hour": 12, "minute": 4}
